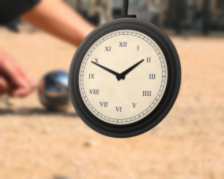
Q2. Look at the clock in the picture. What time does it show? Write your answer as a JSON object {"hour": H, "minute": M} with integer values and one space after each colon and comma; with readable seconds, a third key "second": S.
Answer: {"hour": 1, "minute": 49}
